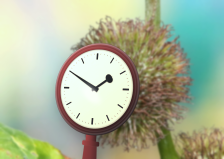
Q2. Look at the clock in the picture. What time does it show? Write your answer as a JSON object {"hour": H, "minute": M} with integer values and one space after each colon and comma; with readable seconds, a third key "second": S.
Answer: {"hour": 1, "minute": 50}
